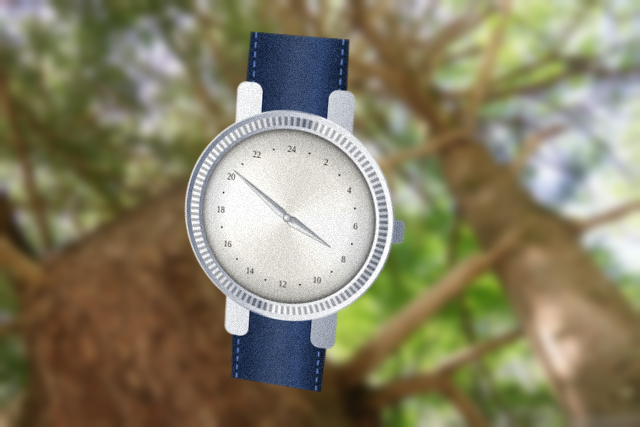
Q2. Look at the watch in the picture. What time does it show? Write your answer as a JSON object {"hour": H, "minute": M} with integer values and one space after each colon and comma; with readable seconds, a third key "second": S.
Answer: {"hour": 7, "minute": 51}
